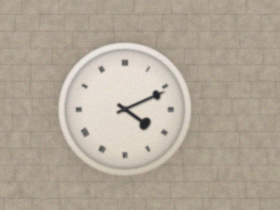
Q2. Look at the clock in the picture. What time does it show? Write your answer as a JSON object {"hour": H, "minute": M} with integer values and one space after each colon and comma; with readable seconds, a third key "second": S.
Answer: {"hour": 4, "minute": 11}
